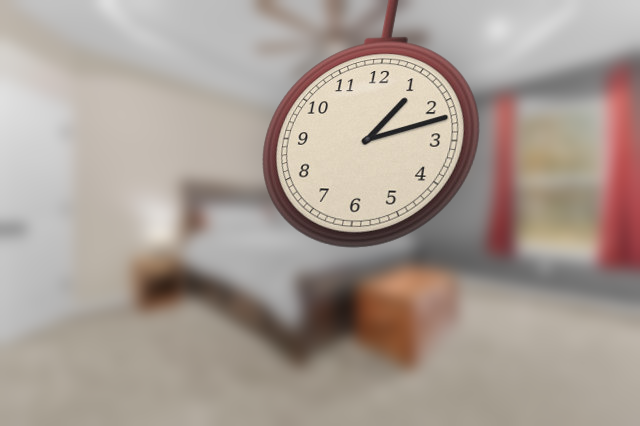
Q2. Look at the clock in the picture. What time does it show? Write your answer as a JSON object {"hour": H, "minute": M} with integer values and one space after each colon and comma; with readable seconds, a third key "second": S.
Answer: {"hour": 1, "minute": 12}
